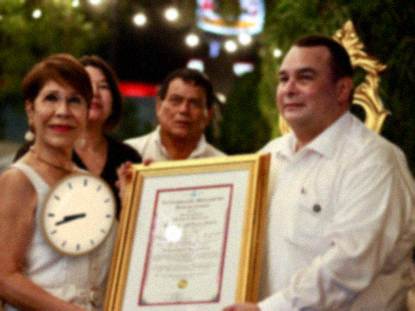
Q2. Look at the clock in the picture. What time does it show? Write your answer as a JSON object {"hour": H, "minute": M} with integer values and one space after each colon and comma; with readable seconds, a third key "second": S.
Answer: {"hour": 8, "minute": 42}
